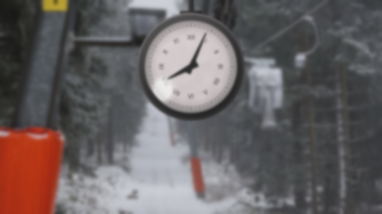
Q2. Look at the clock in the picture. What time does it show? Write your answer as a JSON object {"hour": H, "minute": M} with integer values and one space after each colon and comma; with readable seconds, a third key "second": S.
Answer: {"hour": 8, "minute": 4}
